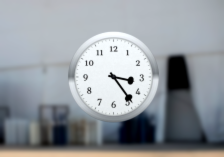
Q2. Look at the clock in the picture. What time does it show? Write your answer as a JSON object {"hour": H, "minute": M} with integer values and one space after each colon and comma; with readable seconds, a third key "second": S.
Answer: {"hour": 3, "minute": 24}
